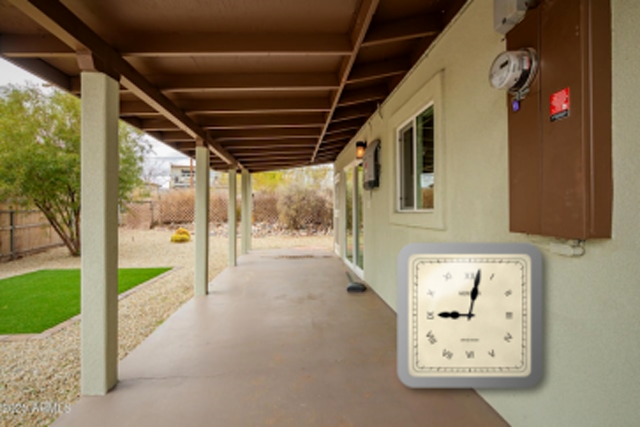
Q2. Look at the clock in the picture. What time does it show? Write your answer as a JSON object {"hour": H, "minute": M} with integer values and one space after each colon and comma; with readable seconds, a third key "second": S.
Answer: {"hour": 9, "minute": 2}
